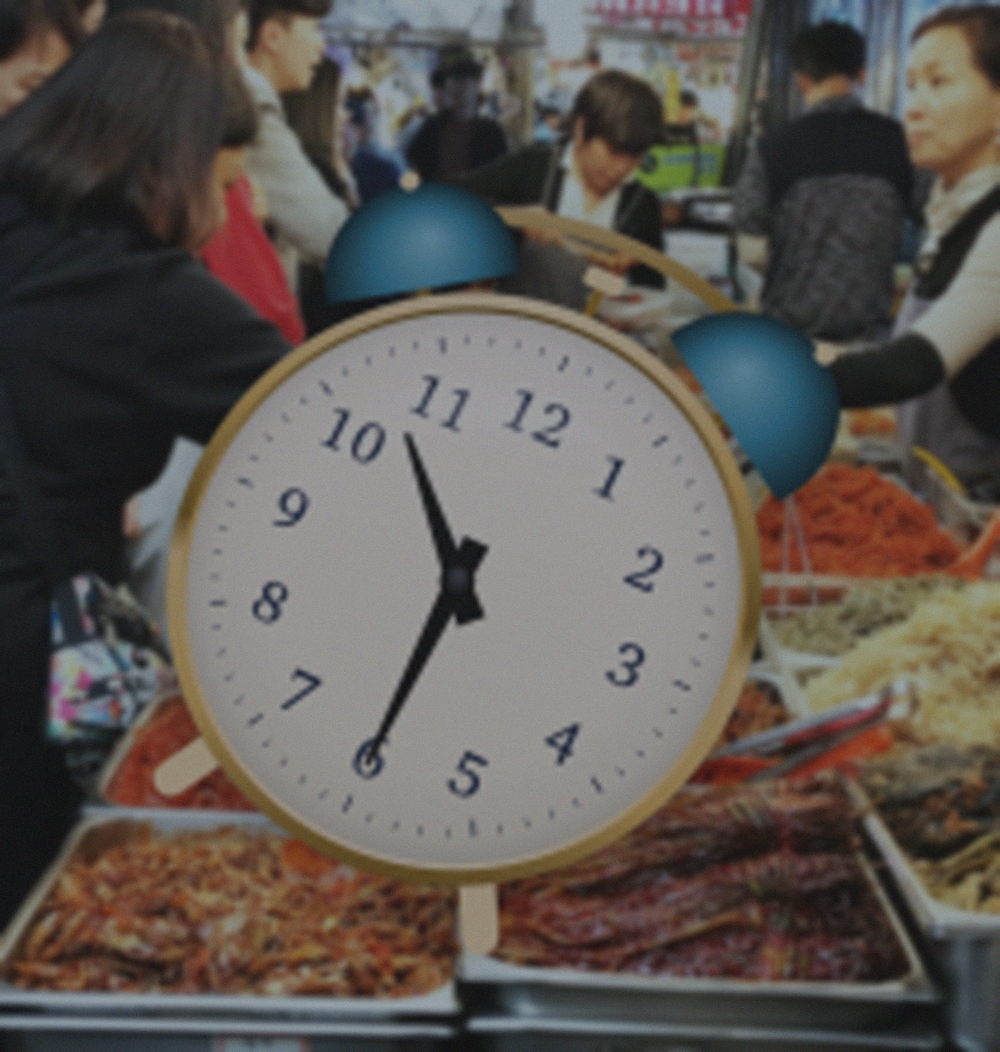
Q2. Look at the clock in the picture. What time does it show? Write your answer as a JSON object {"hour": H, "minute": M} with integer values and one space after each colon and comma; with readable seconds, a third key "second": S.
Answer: {"hour": 10, "minute": 30}
